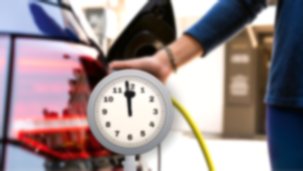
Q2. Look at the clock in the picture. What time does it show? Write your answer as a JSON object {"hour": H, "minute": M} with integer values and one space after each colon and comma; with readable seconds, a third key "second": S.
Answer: {"hour": 11, "minute": 59}
